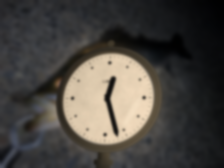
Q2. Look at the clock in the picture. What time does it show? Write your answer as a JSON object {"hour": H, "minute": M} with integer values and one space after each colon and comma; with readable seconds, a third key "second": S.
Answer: {"hour": 12, "minute": 27}
